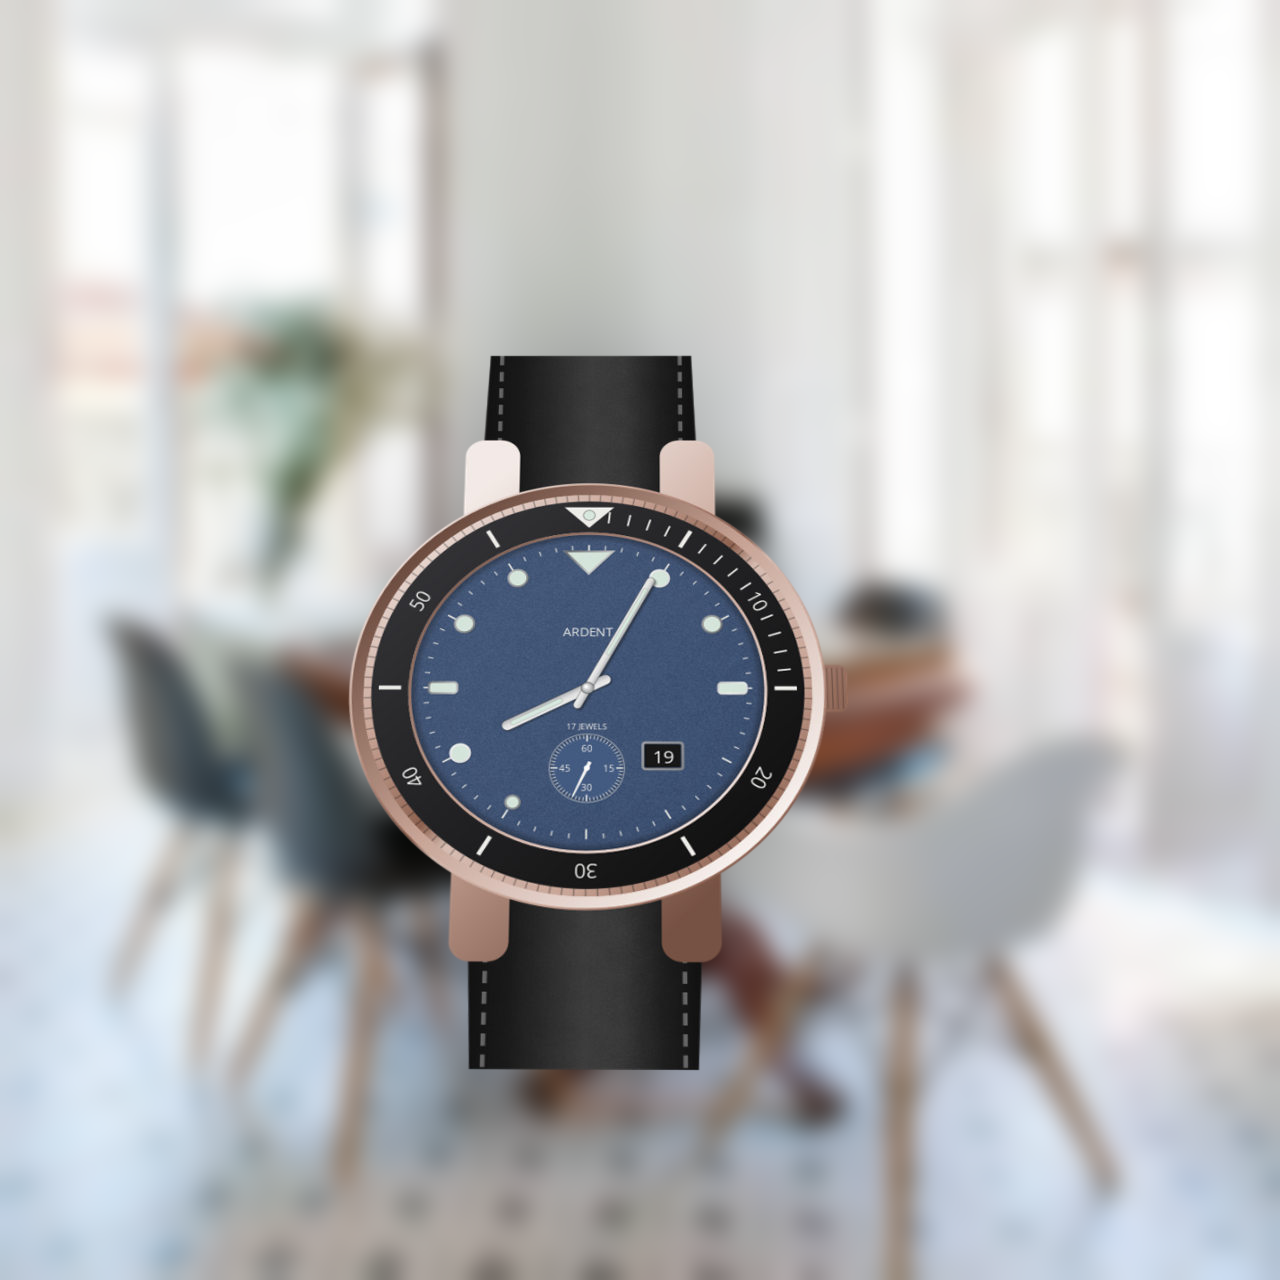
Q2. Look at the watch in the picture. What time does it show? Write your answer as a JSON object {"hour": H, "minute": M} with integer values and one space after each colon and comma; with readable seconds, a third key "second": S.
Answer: {"hour": 8, "minute": 4, "second": 34}
